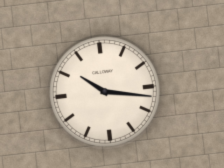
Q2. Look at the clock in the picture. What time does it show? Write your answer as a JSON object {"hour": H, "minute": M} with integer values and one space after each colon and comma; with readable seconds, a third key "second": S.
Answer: {"hour": 10, "minute": 17}
